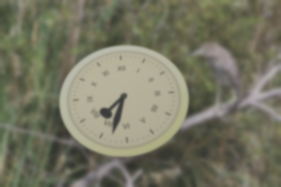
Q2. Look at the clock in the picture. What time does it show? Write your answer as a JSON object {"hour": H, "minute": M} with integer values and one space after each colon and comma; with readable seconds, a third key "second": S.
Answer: {"hour": 7, "minute": 33}
